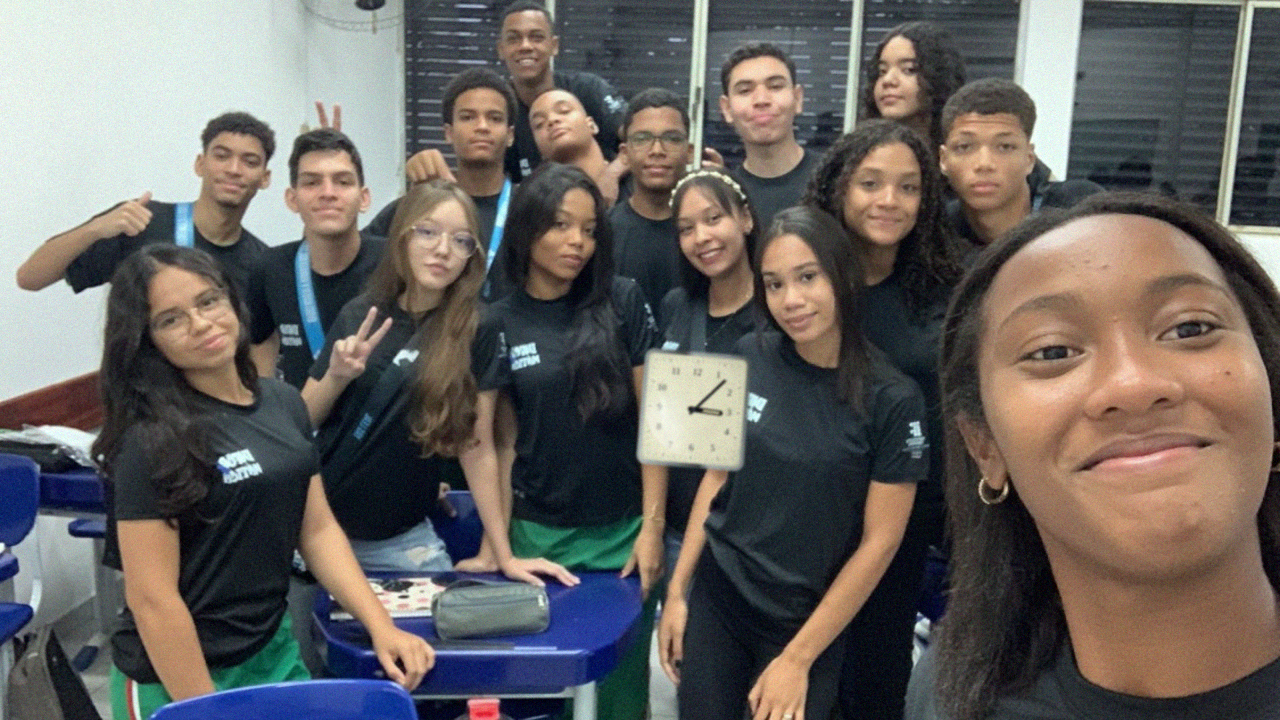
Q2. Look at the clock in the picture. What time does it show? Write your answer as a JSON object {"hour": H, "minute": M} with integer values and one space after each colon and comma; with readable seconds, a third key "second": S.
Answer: {"hour": 3, "minute": 7}
